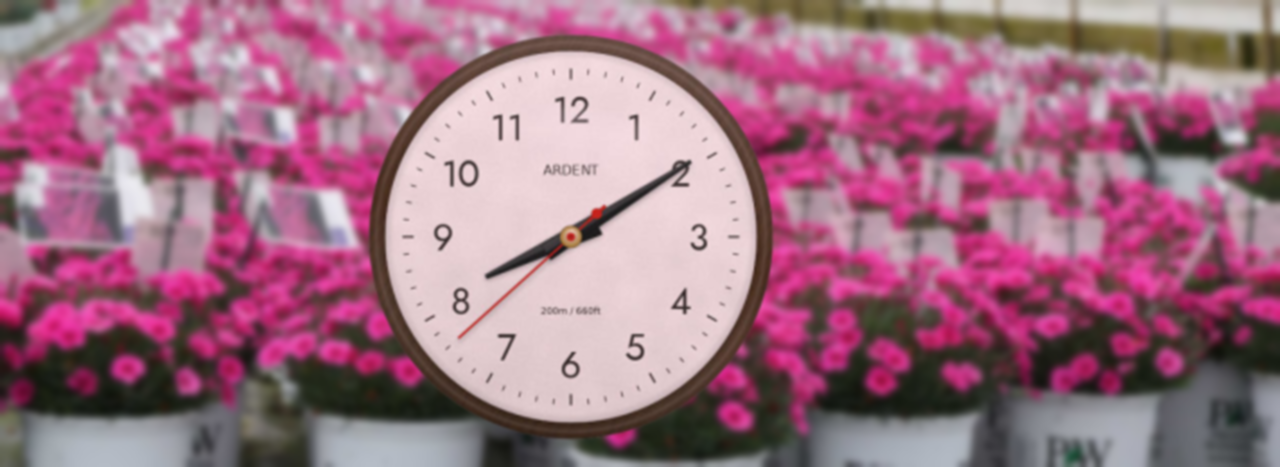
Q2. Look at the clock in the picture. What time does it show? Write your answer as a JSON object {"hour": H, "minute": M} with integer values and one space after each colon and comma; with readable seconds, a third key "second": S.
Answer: {"hour": 8, "minute": 9, "second": 38}
